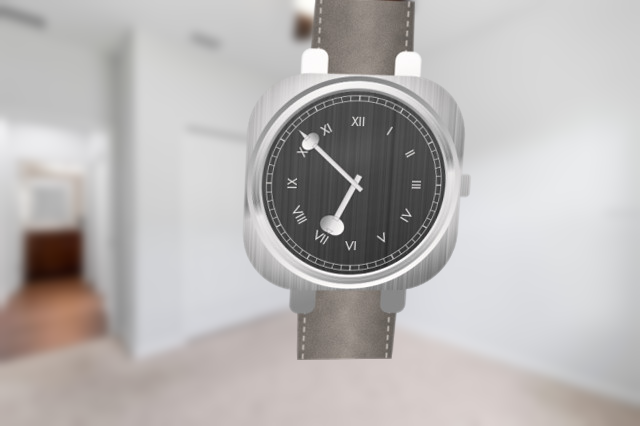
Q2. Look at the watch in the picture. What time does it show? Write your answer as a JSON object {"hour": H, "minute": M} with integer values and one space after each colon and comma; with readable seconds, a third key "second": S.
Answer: {"hour": 6, "minute": 52}
